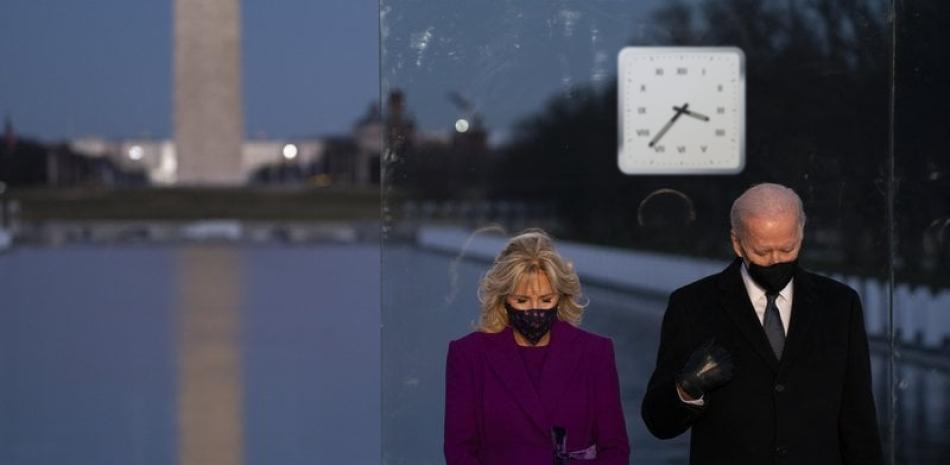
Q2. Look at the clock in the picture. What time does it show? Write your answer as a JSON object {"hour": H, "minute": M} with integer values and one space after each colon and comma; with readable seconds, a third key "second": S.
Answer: {"hour": 3, "minute": 37}
